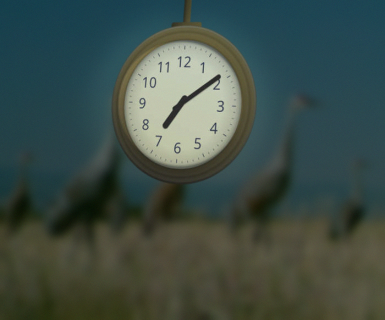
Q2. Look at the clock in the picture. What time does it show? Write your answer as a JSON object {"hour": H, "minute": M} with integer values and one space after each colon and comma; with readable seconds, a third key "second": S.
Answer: {"hour": 7, "minute": 9}
